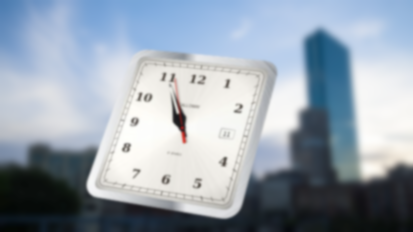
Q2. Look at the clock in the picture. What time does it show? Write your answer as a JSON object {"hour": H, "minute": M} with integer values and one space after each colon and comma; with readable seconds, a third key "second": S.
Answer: {"hour": 10, "minute": 54, "second": 56}
